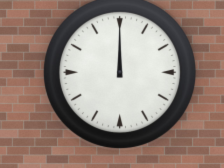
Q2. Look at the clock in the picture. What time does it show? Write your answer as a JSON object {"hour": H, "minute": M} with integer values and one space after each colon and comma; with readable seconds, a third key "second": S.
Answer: {"hour": 12, "minute": 0}
